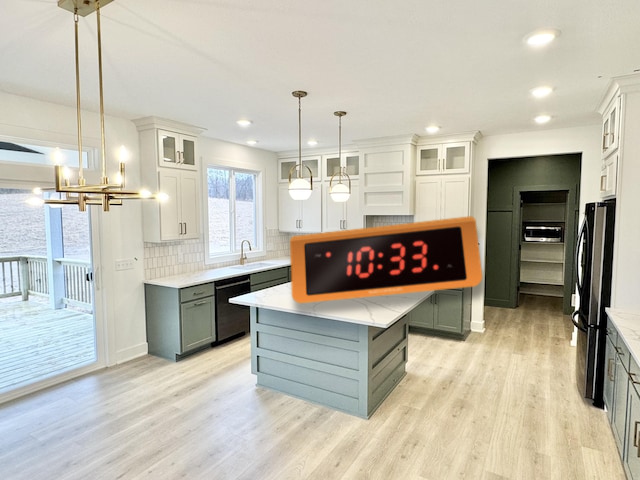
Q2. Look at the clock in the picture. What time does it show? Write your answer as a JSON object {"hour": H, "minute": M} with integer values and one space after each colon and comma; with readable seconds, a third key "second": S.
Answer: {"hour": 10, "minute": 33}
